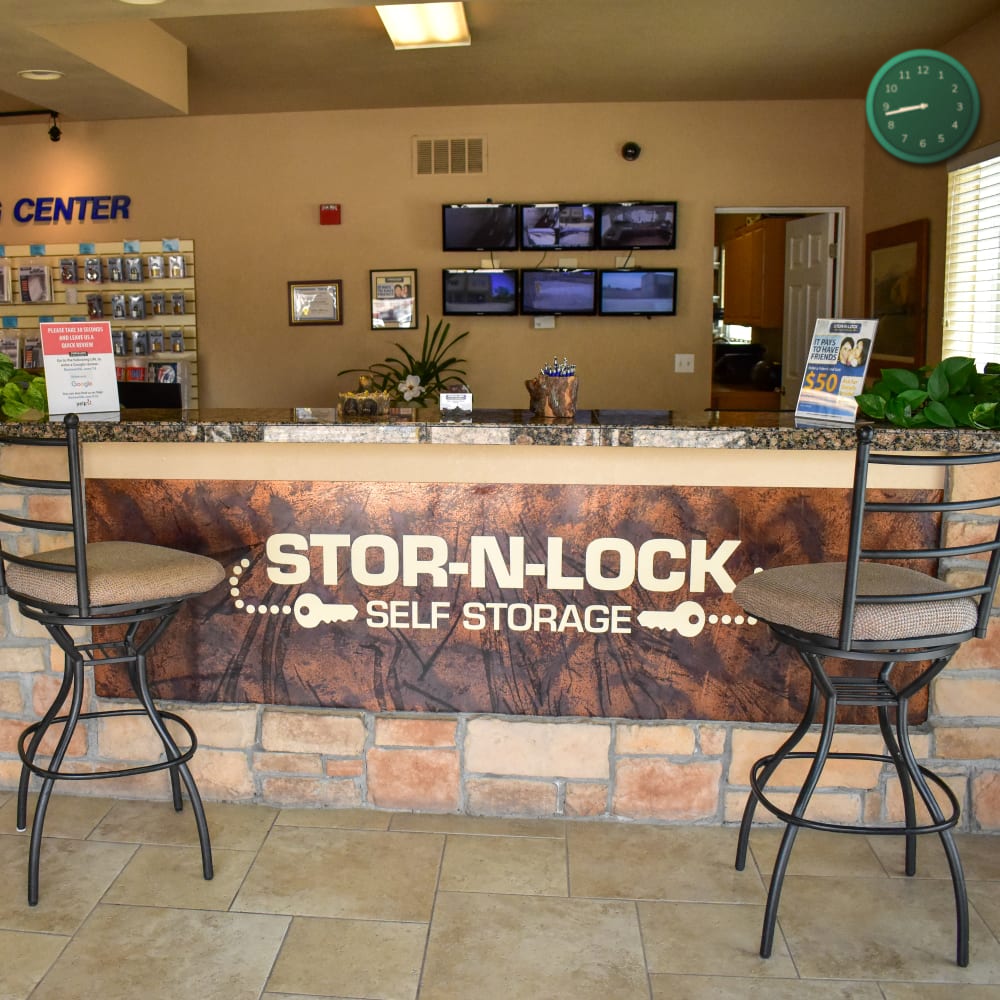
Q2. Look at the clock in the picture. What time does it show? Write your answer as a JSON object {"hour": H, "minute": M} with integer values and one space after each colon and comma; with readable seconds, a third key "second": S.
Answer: {"hour": 8, "minute": 43}
